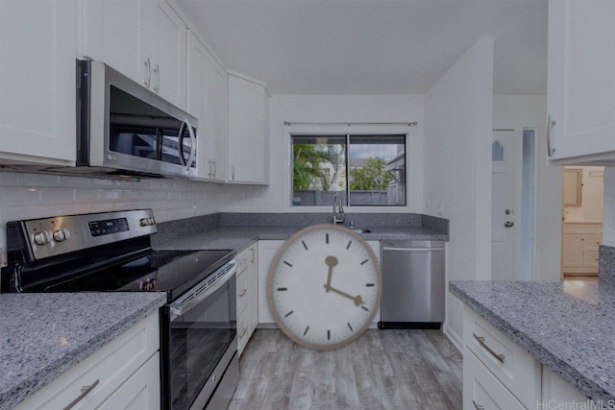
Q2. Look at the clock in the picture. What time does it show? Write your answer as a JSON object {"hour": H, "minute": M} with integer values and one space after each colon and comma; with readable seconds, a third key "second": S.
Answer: {"hour": 12, "minute": 19}
